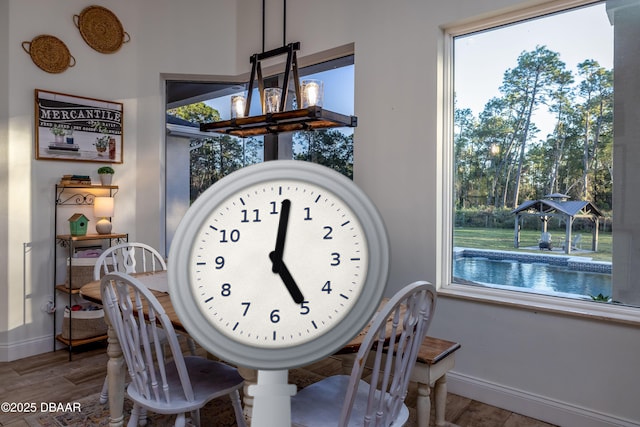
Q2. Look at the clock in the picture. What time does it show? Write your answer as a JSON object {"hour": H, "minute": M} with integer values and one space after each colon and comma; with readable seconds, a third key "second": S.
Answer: {"hour": 5, "minute": 1}
